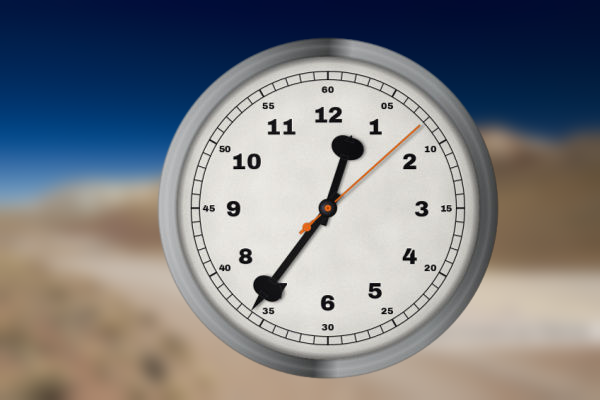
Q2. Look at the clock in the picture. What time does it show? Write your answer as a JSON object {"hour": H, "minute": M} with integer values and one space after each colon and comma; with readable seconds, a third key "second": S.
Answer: {"hour": 12, "minute": 36, "second": 8}
